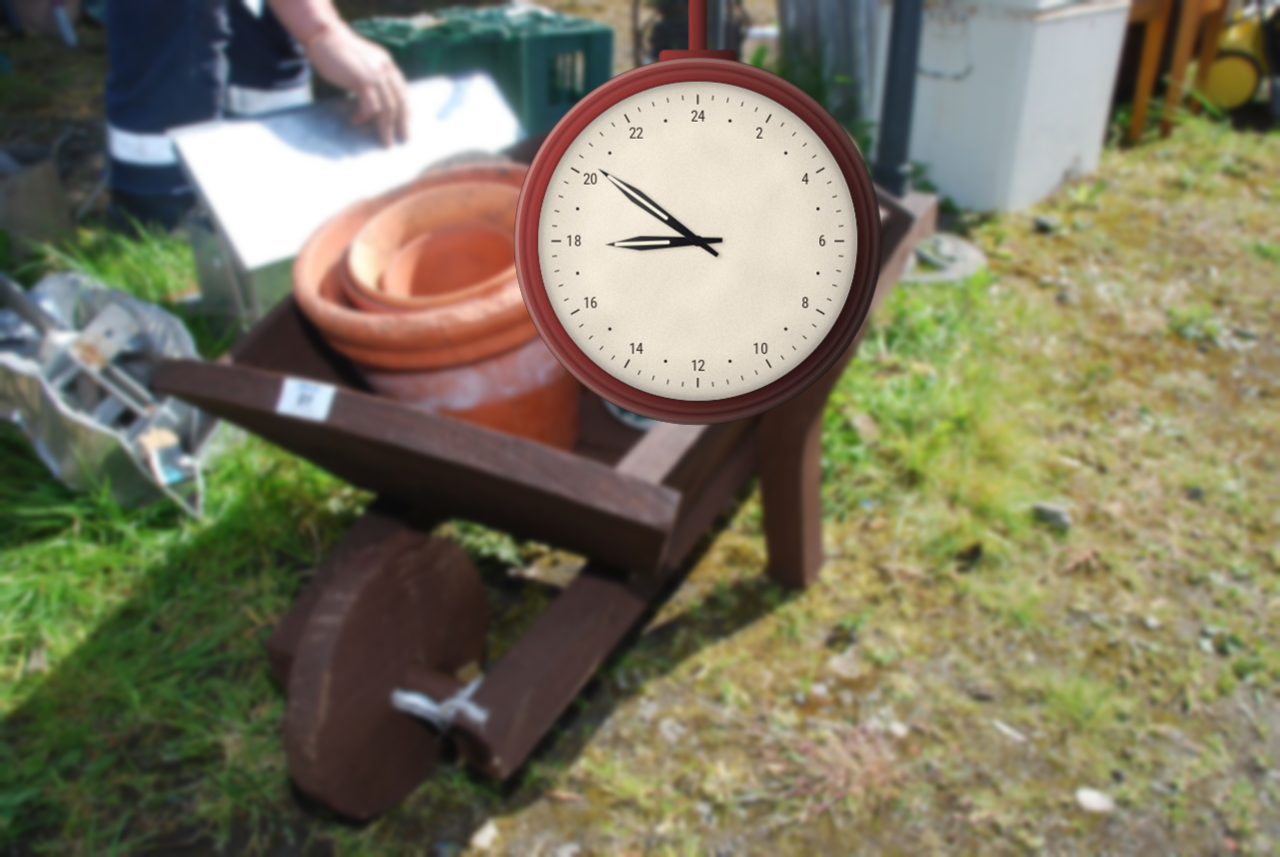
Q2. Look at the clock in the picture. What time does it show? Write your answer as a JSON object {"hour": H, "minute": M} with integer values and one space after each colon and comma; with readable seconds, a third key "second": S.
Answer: {"hour": 17, "minute": 51}
